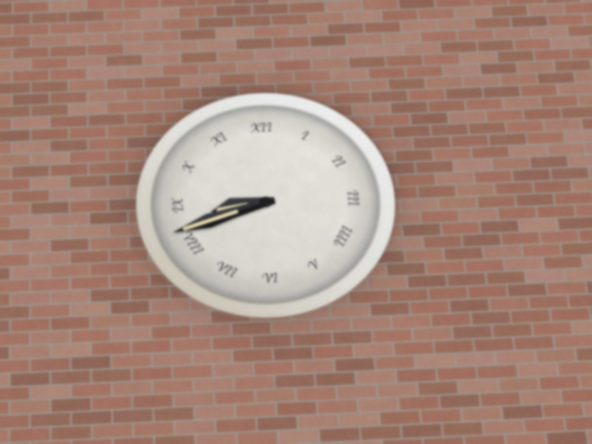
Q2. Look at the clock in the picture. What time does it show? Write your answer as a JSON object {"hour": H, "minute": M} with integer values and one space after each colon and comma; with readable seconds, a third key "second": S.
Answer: {"hour": 8, "minute": 42}
